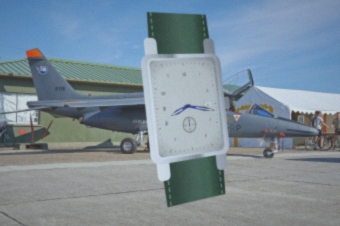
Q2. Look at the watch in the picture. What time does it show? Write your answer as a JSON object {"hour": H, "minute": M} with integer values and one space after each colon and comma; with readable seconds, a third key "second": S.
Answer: {"hour": 8, "minute": 17}
